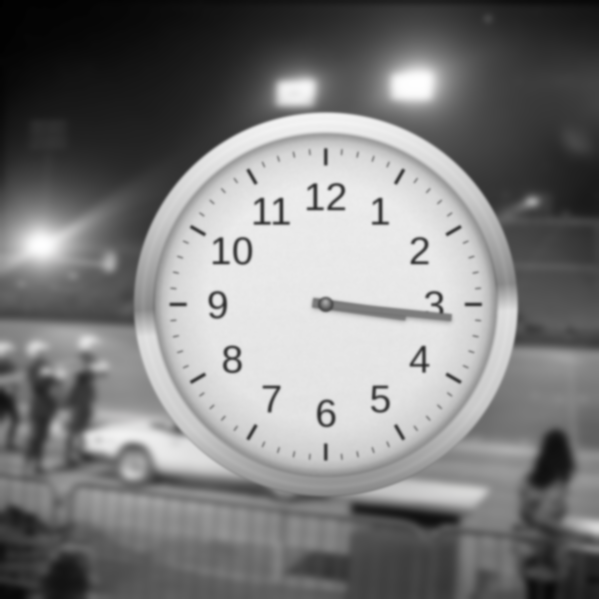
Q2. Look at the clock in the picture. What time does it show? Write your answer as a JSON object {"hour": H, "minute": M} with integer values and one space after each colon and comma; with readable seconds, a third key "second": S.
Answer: {"hour": 3, "minute": 16}
